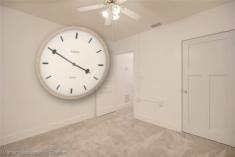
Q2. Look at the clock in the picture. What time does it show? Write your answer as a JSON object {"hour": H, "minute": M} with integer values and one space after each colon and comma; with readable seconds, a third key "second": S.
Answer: {"hour": 3, "minute": 50}
